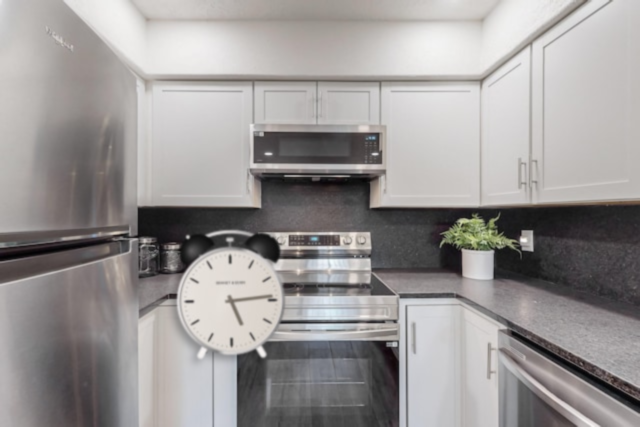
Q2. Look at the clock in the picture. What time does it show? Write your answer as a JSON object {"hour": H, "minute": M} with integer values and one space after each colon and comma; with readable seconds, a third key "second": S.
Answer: {"hour": 5, "minute": 14}
